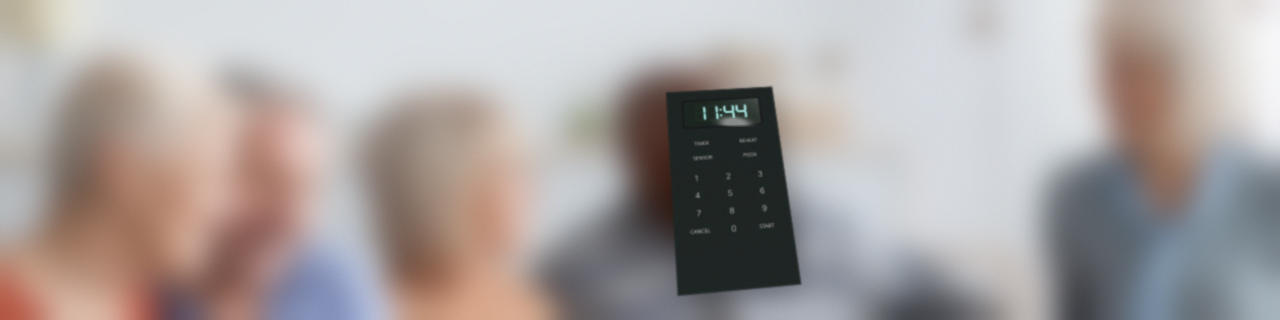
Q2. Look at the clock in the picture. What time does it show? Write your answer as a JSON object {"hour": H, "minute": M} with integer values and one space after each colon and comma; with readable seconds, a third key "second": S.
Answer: {"hour": 11, "minute": 44}
